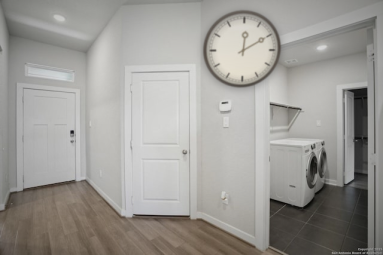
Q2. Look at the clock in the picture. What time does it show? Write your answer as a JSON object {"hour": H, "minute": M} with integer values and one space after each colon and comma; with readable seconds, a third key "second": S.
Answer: {"hour": 12, "minute": 10}
